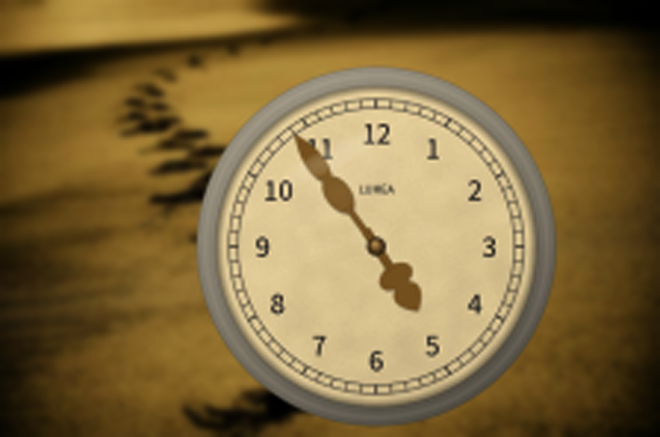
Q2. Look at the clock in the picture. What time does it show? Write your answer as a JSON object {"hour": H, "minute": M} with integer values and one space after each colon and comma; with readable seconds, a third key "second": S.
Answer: {"hour": 4, "minute": 54}
